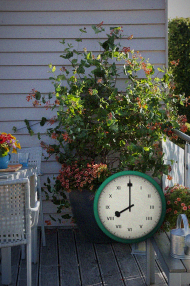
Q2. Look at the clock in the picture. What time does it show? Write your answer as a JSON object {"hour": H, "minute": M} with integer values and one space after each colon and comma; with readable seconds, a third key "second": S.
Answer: {"hour": 8, "minute": 0}
